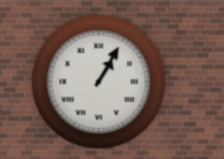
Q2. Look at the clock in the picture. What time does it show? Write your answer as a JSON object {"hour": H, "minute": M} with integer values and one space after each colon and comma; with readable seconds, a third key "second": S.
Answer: {"hour": 1, "minute": 5}
